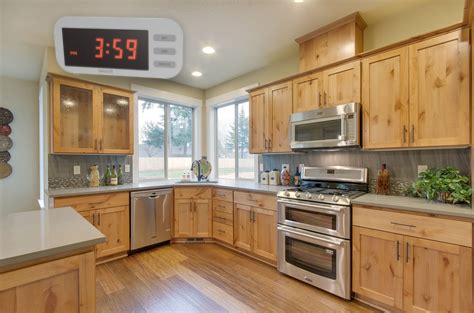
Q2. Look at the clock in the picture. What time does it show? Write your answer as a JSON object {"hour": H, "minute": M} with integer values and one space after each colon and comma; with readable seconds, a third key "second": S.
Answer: {"hour": 3, "minute": 59}
